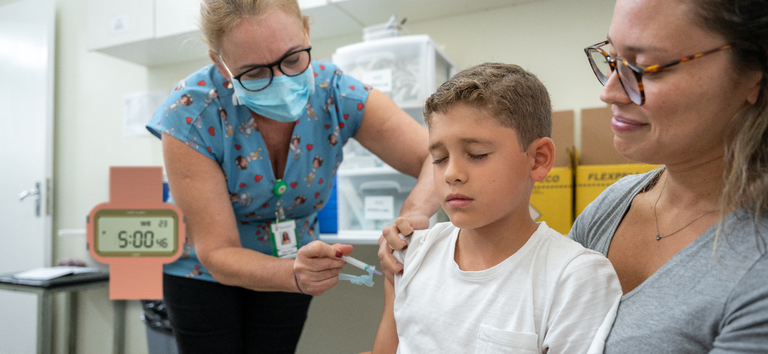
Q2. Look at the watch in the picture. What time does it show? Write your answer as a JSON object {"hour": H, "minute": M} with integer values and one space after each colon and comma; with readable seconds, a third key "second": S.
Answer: {"hour": 5, "minute": 0}
